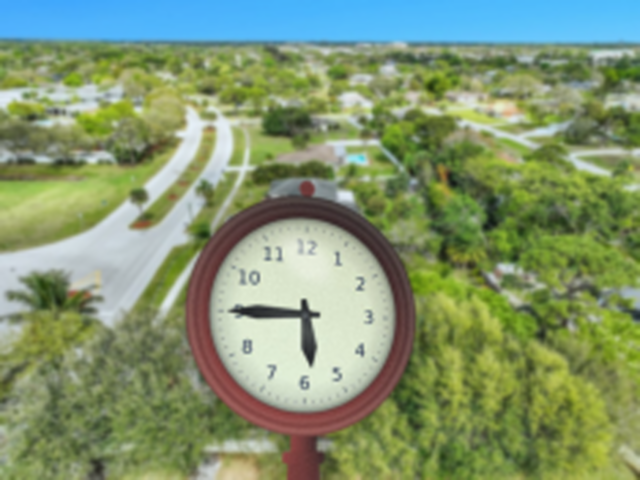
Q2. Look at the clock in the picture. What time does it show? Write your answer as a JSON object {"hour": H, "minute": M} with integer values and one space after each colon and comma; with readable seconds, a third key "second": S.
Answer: {"hour": 5, "minute": 45}
